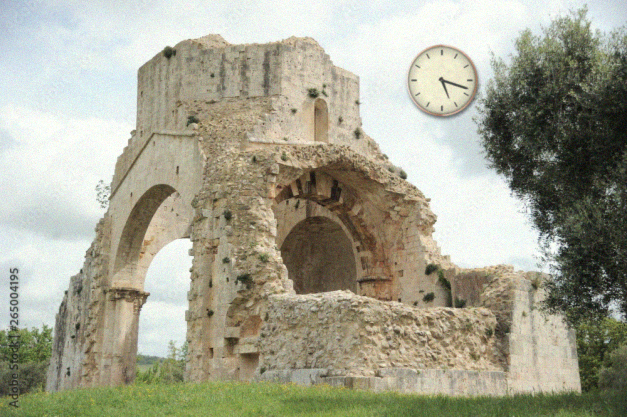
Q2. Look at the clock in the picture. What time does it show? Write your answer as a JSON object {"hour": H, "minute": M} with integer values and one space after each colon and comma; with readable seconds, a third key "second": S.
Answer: {"hour": 5, "minute": 18}
